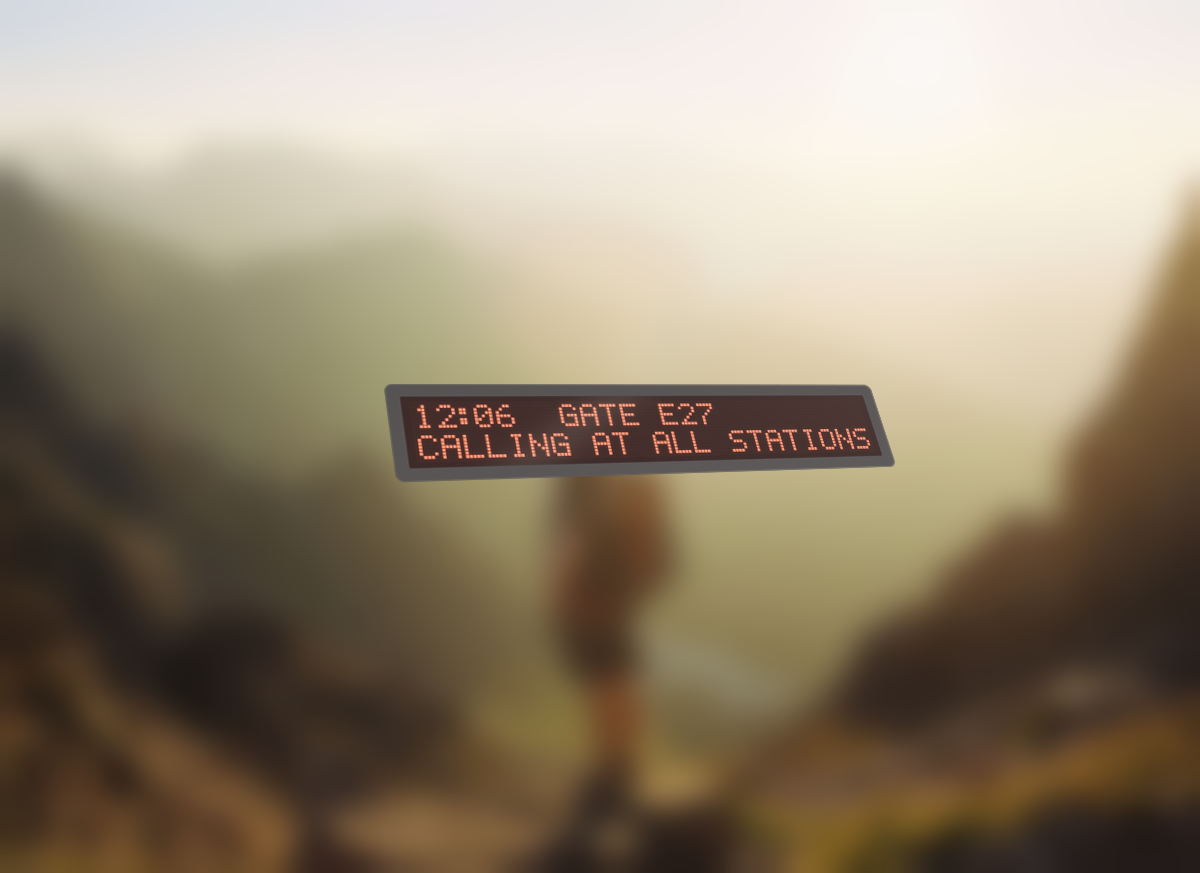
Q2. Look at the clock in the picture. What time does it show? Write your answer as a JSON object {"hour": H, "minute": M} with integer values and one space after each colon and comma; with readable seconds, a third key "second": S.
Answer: {"hour": 12, "minute": 6}
